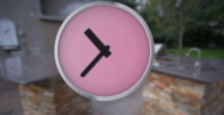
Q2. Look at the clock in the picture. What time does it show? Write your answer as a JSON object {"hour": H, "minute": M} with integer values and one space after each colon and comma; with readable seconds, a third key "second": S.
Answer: {"hour": 10, "minute": 37}
